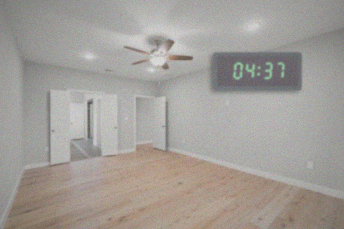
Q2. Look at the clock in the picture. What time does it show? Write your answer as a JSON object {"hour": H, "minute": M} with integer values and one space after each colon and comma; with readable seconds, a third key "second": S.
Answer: {"hour": 4, "minute": 37}
